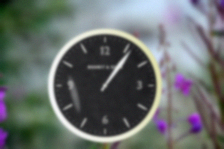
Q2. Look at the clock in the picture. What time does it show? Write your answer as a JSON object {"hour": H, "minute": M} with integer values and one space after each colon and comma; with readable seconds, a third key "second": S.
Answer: {"hour": 1, "minute": 6}
